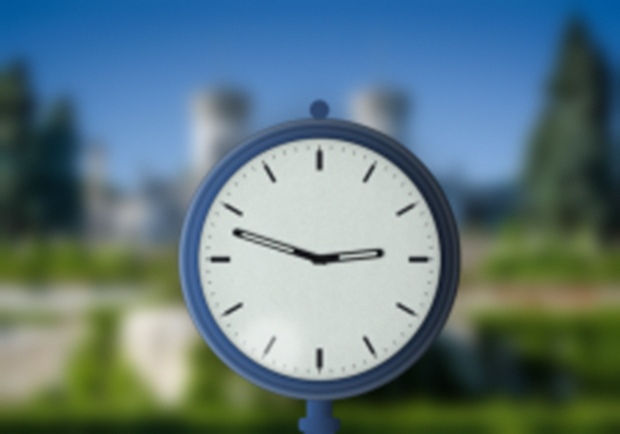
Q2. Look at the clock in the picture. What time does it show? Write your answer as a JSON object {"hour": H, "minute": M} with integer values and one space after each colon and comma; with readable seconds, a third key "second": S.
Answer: {"hour": 2, "minute": 48}
